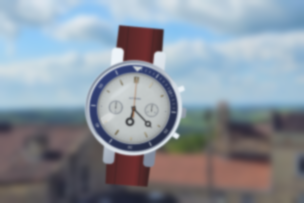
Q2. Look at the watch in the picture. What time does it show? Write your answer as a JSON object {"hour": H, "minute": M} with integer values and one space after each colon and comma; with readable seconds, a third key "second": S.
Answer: {"hour": 6, "minute": 22}
